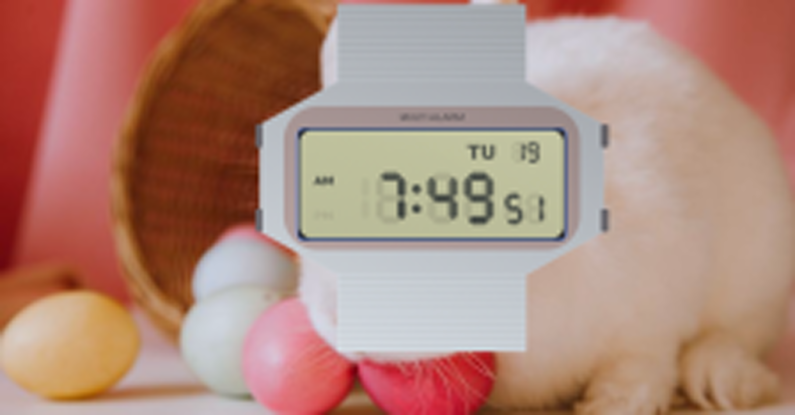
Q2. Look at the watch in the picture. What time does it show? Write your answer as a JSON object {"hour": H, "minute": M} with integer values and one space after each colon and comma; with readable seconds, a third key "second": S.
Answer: {"hour": 7, "minute": 49, "second": 51}
